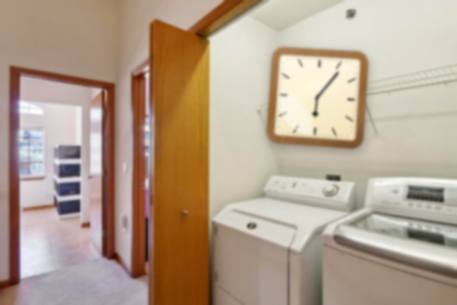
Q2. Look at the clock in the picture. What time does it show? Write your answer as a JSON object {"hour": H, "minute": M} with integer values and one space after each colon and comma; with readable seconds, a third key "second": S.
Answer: {"hour": 6, "minute": 6}
